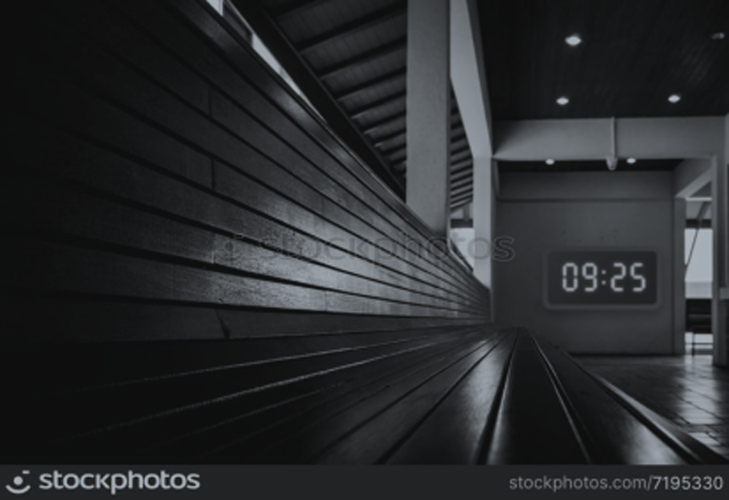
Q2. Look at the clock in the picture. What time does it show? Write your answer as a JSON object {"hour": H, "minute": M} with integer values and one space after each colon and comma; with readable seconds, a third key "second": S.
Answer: {"hour": 9, "minute": 25}
